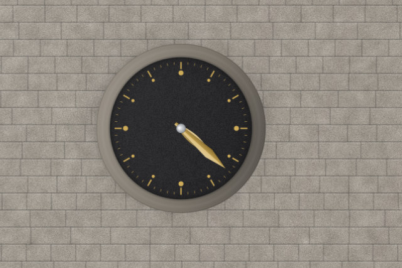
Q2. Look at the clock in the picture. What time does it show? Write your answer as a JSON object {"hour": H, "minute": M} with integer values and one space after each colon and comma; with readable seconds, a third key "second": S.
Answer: {"hour": 4, "minute": 22}
